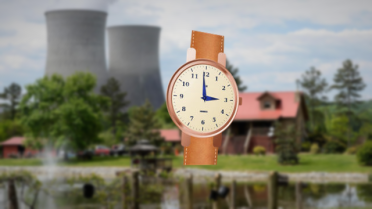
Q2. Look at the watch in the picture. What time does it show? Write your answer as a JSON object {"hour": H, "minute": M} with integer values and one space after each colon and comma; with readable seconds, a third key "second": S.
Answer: {"hour": 2, "minute": 59}
